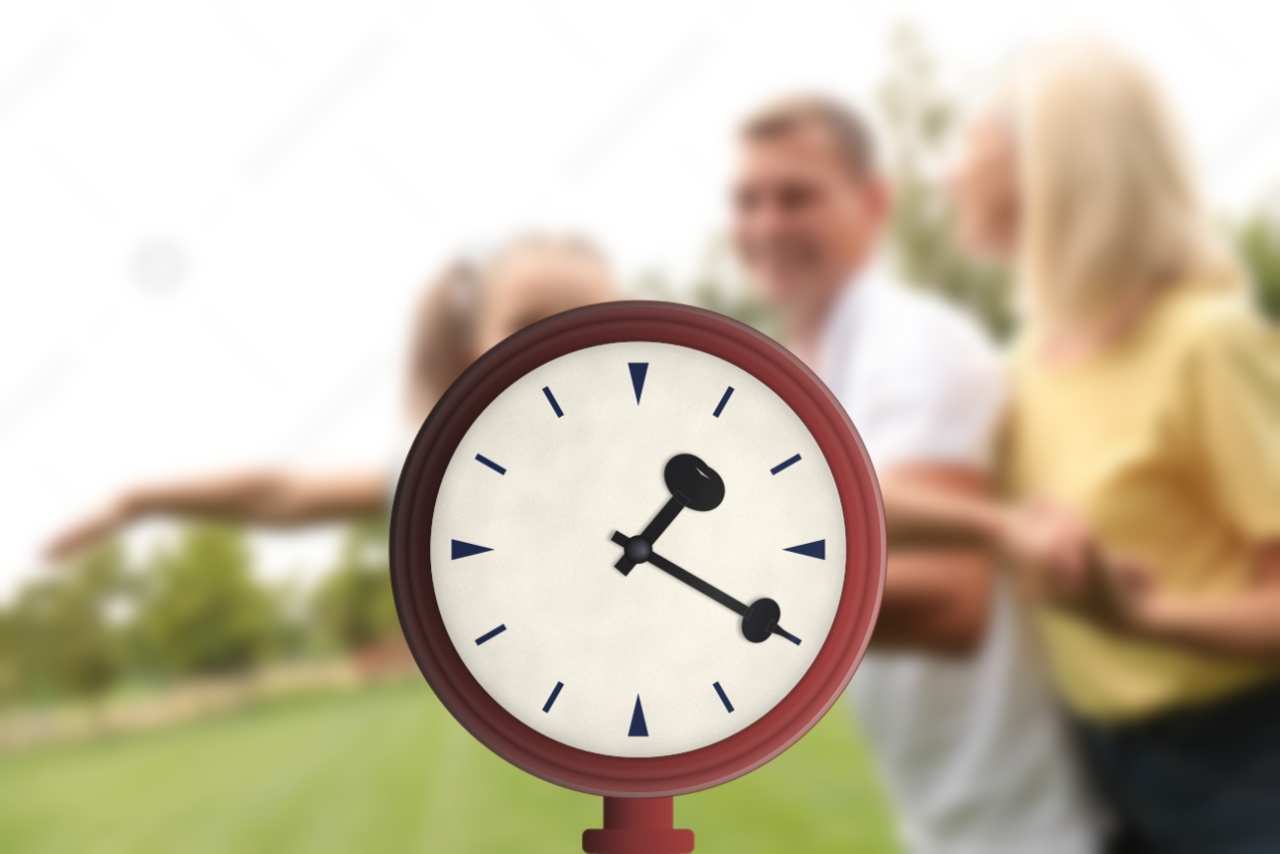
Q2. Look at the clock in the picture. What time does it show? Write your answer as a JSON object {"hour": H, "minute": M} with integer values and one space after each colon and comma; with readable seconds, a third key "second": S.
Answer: {"hour": 1, "minute": 20}
